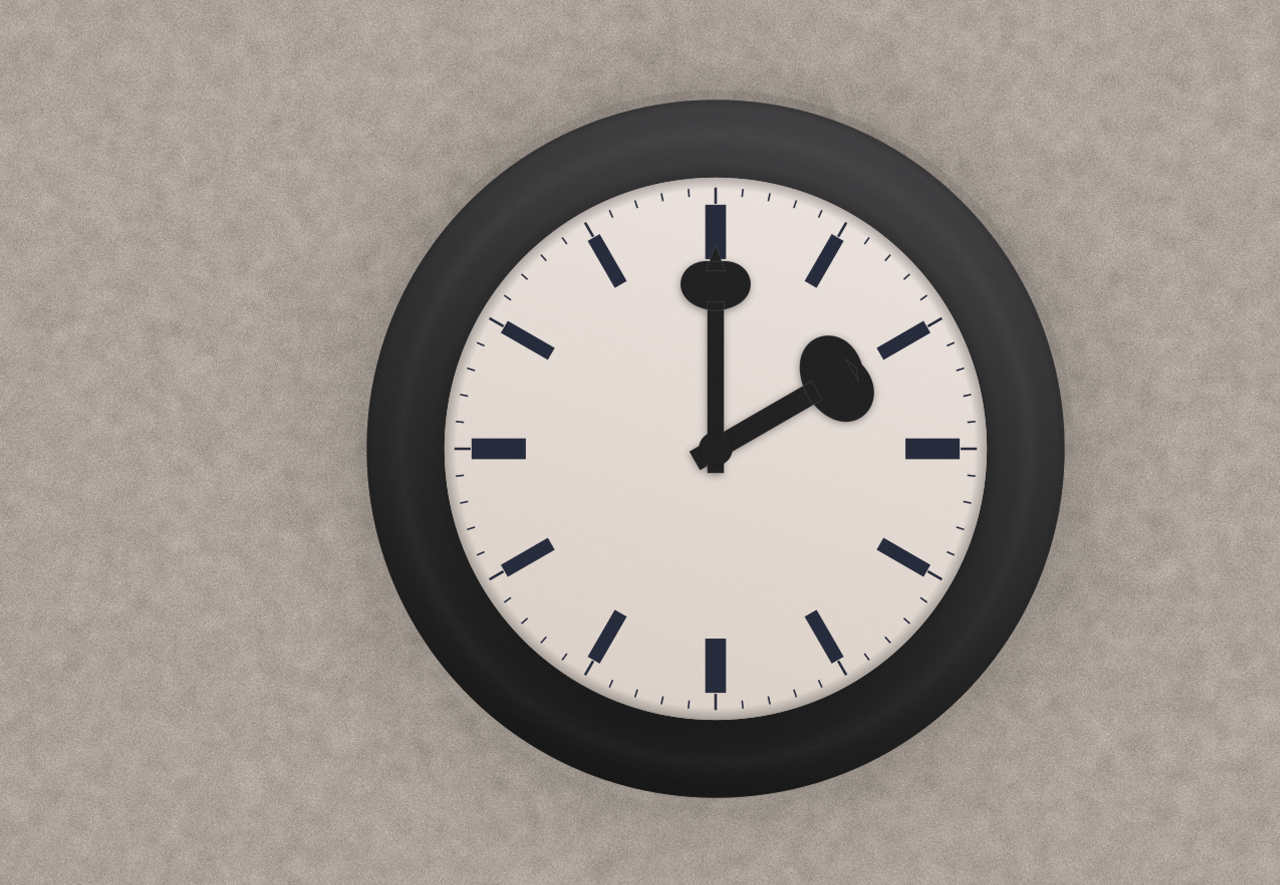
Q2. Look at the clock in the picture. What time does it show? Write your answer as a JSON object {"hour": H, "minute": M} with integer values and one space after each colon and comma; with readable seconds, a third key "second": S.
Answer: {"hour": 2, "minute": 0}
